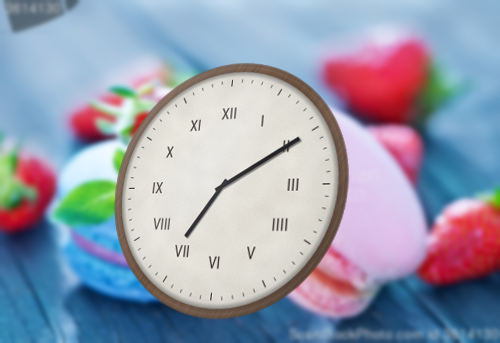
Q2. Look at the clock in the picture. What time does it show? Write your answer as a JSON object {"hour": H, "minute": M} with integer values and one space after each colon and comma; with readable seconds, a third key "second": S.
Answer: {"hour": 7, "minute": 10}
